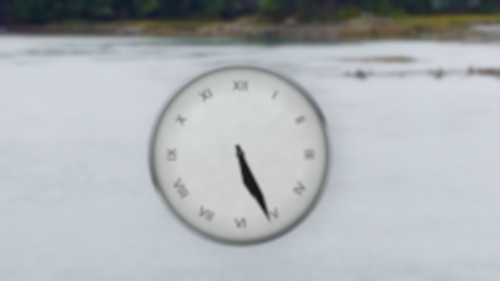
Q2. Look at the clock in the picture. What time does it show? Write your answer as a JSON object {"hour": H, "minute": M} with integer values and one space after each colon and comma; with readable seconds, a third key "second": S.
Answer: {"hour": 5, "minute": 26}
